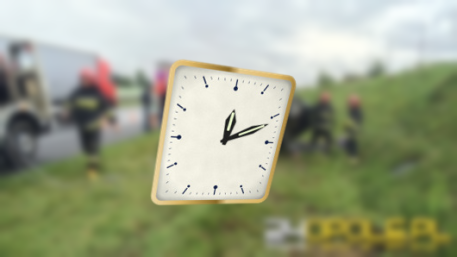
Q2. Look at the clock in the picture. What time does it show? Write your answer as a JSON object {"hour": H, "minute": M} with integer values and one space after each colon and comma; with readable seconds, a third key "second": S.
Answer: {"hour": 12, "minute": 11}
